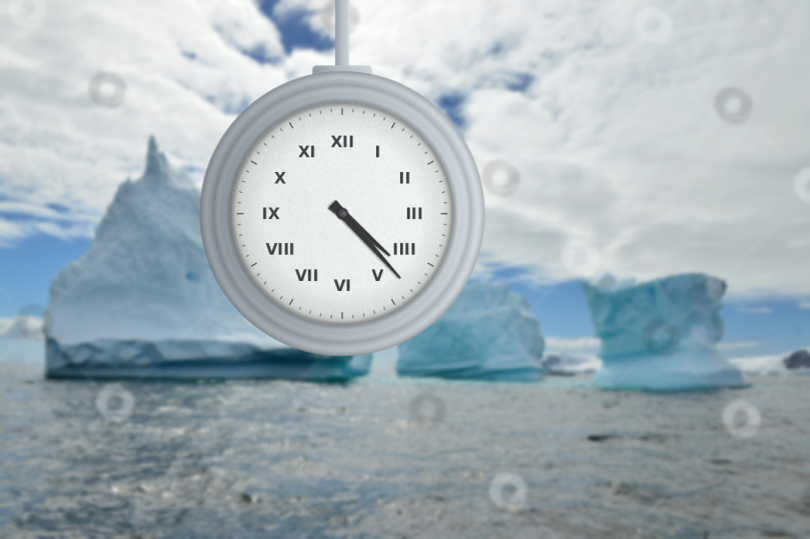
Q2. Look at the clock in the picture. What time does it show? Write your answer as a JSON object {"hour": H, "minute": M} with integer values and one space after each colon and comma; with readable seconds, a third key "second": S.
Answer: {"hour": 4, "minute": 23}
